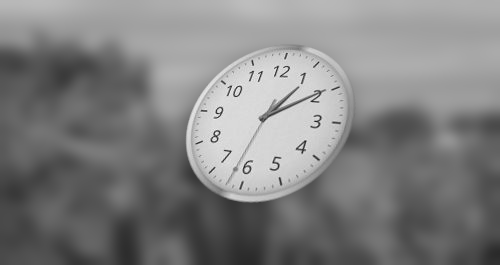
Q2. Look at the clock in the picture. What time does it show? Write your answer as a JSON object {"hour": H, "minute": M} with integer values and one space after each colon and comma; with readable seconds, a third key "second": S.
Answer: {"hour": 1, "minute": 9, "second": 32}
